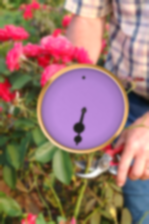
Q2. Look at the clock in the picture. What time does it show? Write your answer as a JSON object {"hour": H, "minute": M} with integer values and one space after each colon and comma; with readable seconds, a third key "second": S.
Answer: {"hour": 6, "minute": 32}
